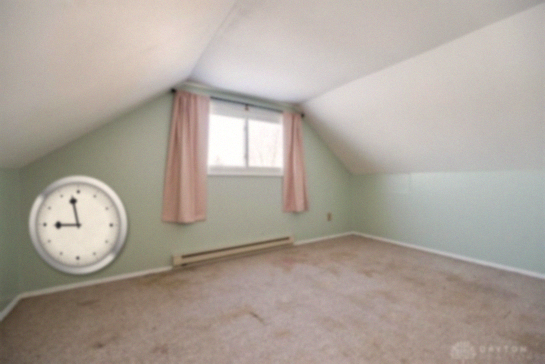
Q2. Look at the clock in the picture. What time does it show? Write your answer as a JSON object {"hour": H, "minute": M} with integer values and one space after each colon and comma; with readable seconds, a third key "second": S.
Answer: {"hour": 8, "minute": 58}
